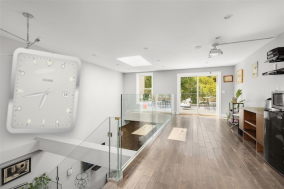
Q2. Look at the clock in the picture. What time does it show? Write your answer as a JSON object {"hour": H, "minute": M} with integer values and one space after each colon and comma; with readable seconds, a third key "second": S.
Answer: {"hour": 6, "minute": 43}
